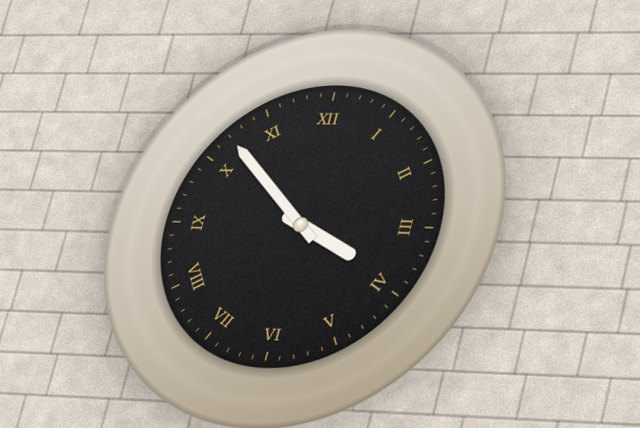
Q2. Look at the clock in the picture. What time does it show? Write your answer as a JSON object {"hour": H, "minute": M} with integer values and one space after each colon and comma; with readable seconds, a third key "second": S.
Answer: {"hour": 3, "minute": 52}
